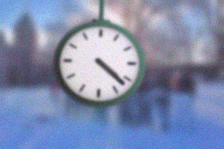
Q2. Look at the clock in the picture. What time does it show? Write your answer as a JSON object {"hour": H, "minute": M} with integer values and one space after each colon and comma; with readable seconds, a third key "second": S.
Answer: {"hour": 4, "minute": 22}
